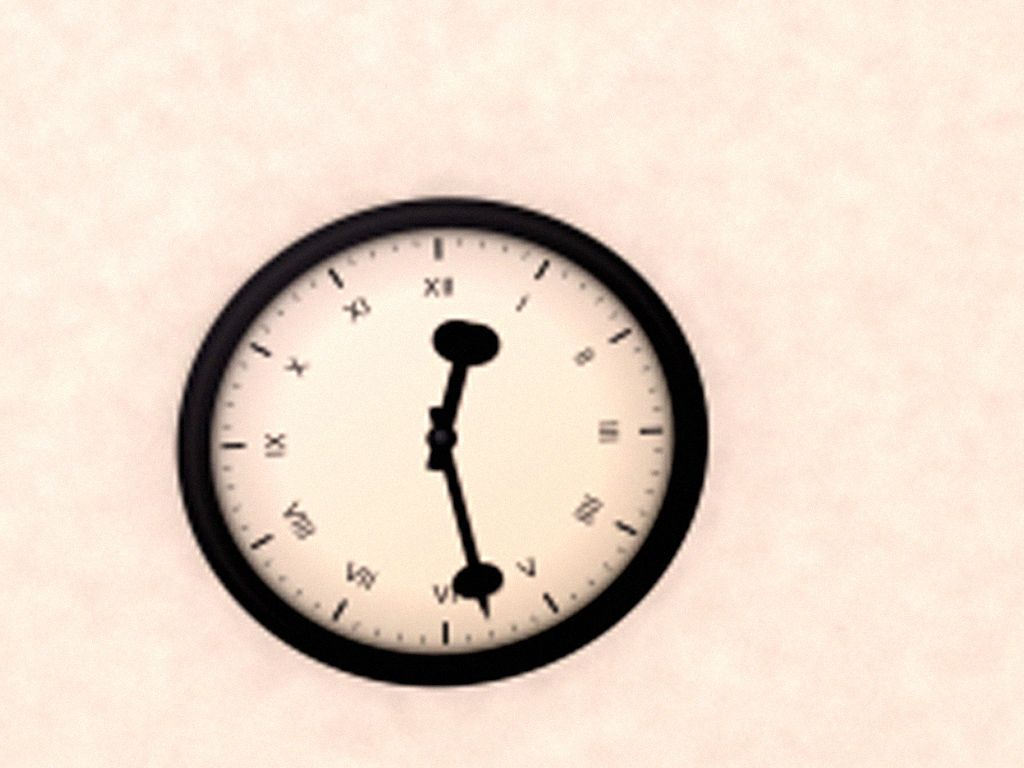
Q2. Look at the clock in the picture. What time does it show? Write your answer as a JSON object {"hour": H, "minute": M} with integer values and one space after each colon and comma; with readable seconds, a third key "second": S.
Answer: {"hour": 12, "minute": 28}
